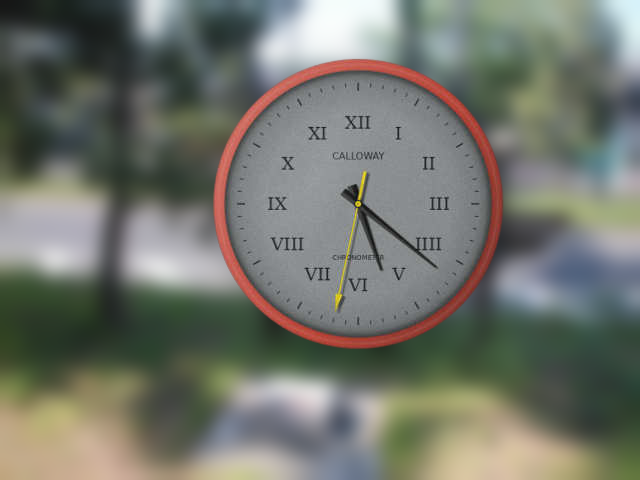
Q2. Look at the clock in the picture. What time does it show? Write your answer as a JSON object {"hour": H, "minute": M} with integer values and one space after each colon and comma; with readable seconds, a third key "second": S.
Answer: {"hour": 5, "minute": 21, "second": 32}
